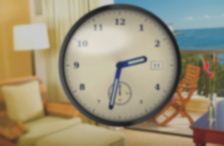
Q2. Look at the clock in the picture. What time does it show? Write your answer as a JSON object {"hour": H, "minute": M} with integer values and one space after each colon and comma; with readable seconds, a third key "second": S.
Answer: {"hour": 2, "minute": 32}
